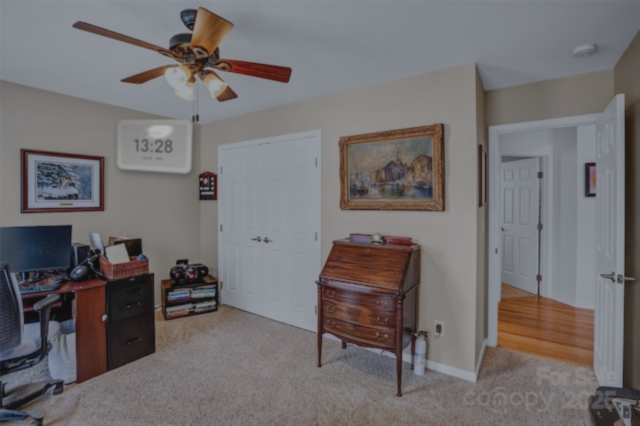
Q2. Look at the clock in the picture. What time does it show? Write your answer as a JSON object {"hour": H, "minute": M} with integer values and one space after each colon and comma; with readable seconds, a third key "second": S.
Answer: {"hour": 13, "minute": 28}
